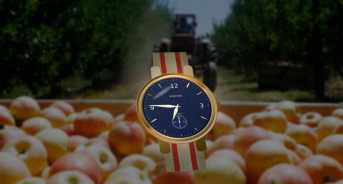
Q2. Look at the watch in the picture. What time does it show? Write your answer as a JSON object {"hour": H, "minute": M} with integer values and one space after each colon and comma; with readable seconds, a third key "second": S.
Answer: {"hour": 6, "minute": 46}
